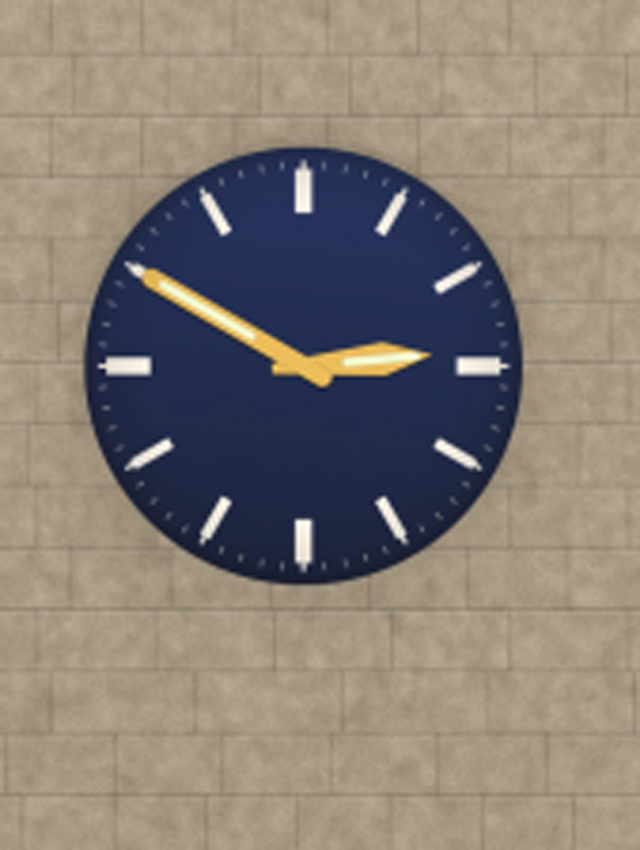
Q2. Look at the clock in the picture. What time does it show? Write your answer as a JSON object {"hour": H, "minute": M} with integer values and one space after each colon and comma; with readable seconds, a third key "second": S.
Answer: {"hour": 2, "minute": 50}
